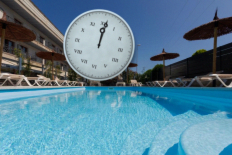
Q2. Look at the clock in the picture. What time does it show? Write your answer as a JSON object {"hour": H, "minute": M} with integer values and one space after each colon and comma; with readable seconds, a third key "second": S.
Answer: {"hour": 12, "minute": 1}
